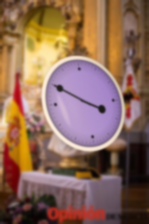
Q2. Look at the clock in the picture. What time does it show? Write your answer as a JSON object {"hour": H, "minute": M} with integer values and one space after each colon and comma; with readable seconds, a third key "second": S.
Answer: {"hour": 3, "minute": 50}
